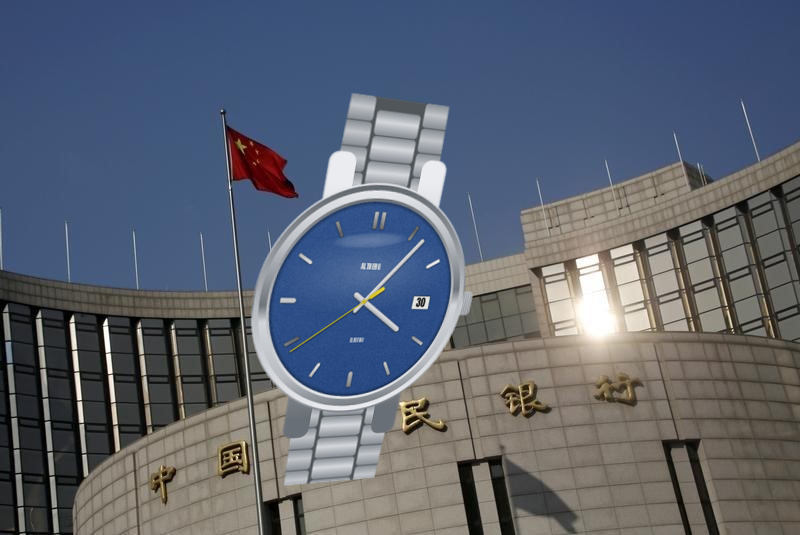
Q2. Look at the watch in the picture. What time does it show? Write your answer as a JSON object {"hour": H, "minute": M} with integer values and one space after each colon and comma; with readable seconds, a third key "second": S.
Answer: {"hour": 4, "minute": 6, "second": 39}
